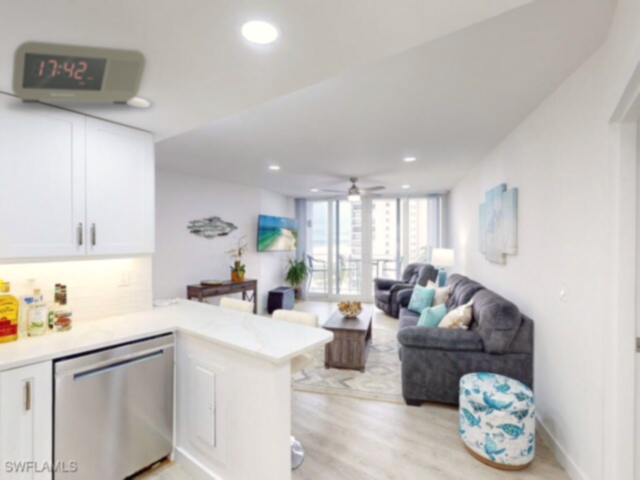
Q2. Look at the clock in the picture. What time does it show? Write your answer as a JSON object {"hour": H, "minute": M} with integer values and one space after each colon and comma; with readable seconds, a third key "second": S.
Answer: {"hour": 17, "minute": 42}
